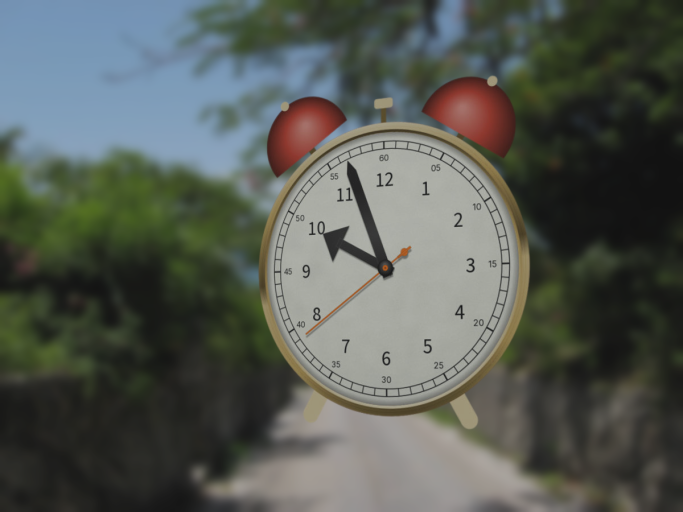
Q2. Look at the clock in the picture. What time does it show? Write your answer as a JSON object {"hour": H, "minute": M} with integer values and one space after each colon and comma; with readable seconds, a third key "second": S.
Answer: {"hour": 9, "minute": 56, "second": 39}
